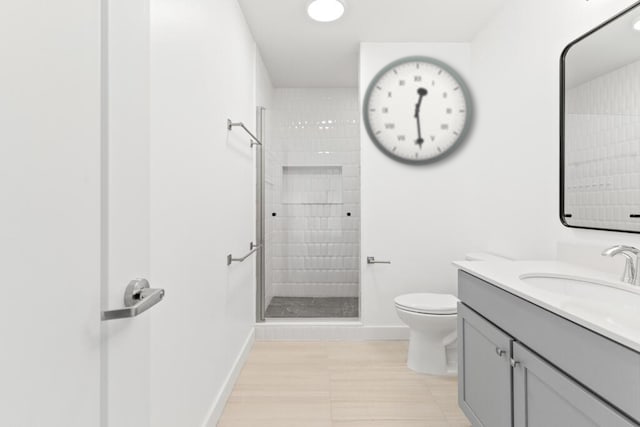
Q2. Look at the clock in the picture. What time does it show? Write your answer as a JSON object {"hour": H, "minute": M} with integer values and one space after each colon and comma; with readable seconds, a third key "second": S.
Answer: {"hour": 12, "minute": 29}
